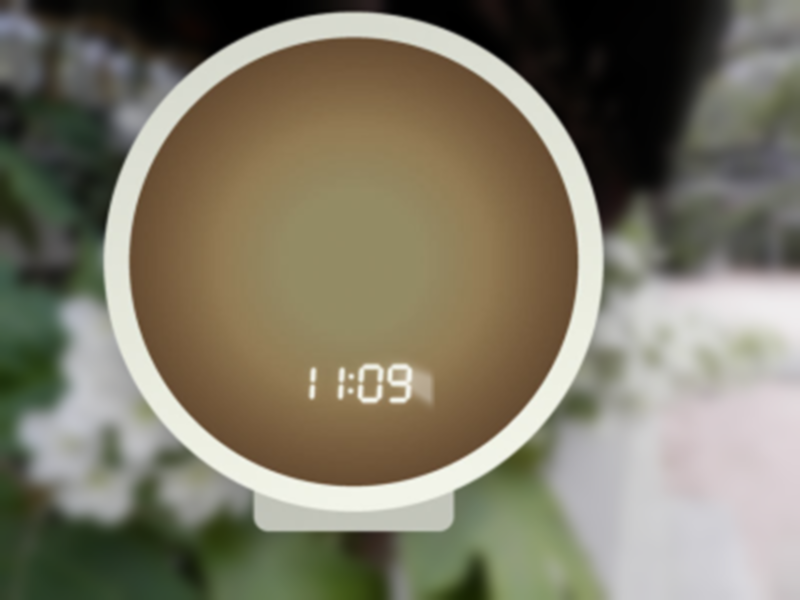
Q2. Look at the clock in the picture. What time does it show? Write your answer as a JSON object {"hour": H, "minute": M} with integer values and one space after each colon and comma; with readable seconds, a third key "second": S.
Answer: {"hour": 11, "minute": 9}
